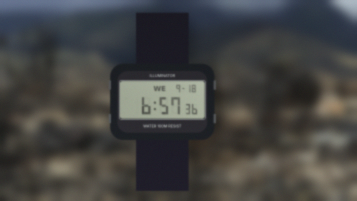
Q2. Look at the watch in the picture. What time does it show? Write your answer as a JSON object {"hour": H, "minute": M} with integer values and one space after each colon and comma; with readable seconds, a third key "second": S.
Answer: {"hour": 6, "minute": 57, "second": 36}
